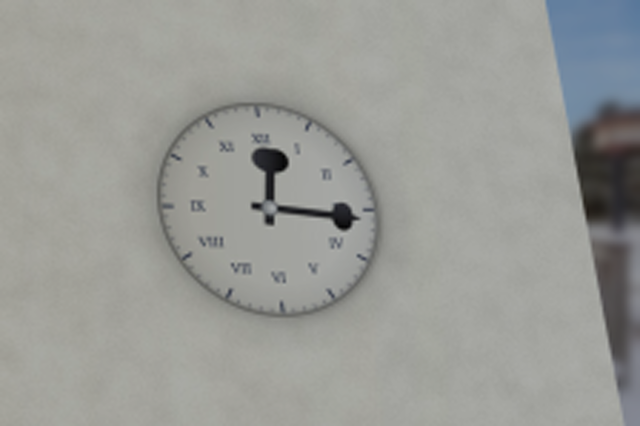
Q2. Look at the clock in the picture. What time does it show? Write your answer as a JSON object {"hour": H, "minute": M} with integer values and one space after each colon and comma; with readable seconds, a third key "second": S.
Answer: {"hour": 12, "minute": 16}
